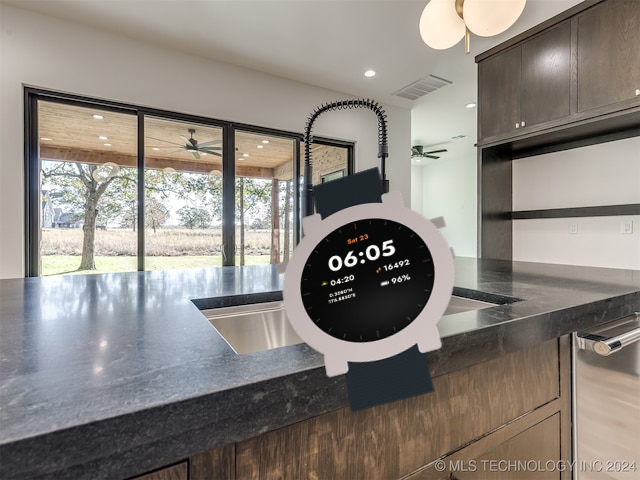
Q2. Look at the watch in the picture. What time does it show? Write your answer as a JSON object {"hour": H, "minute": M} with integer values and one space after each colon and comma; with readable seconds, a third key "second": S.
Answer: {"hour": 6, "minute": 5}
